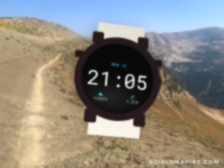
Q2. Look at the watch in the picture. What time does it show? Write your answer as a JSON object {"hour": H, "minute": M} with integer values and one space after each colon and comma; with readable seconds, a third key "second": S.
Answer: {"hour": 21, "minute": 5}
